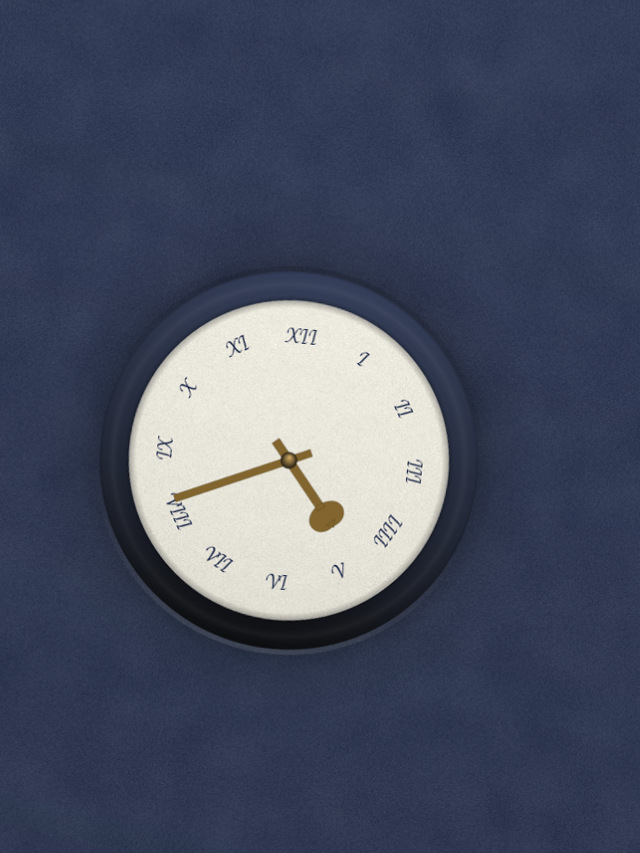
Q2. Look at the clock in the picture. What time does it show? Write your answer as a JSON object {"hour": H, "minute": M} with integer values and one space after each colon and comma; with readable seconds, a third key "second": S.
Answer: {"hour": 4, "minute": 41}
